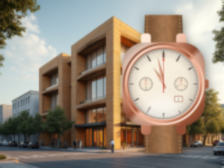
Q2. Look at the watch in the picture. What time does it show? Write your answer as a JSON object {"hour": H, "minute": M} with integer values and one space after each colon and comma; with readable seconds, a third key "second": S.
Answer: {"hour": 10, "minute": 58}
